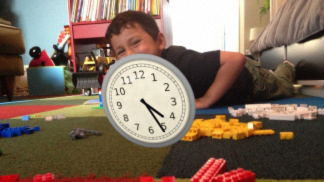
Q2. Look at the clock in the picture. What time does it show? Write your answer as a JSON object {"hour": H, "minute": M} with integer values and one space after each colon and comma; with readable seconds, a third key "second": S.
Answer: {"hour": 4, "minute": 26}
